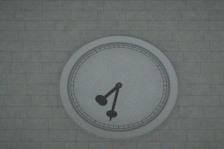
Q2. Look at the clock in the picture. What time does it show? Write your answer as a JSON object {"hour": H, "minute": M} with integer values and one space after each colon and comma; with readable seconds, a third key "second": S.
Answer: {"hour": 7, "minute": 32}
